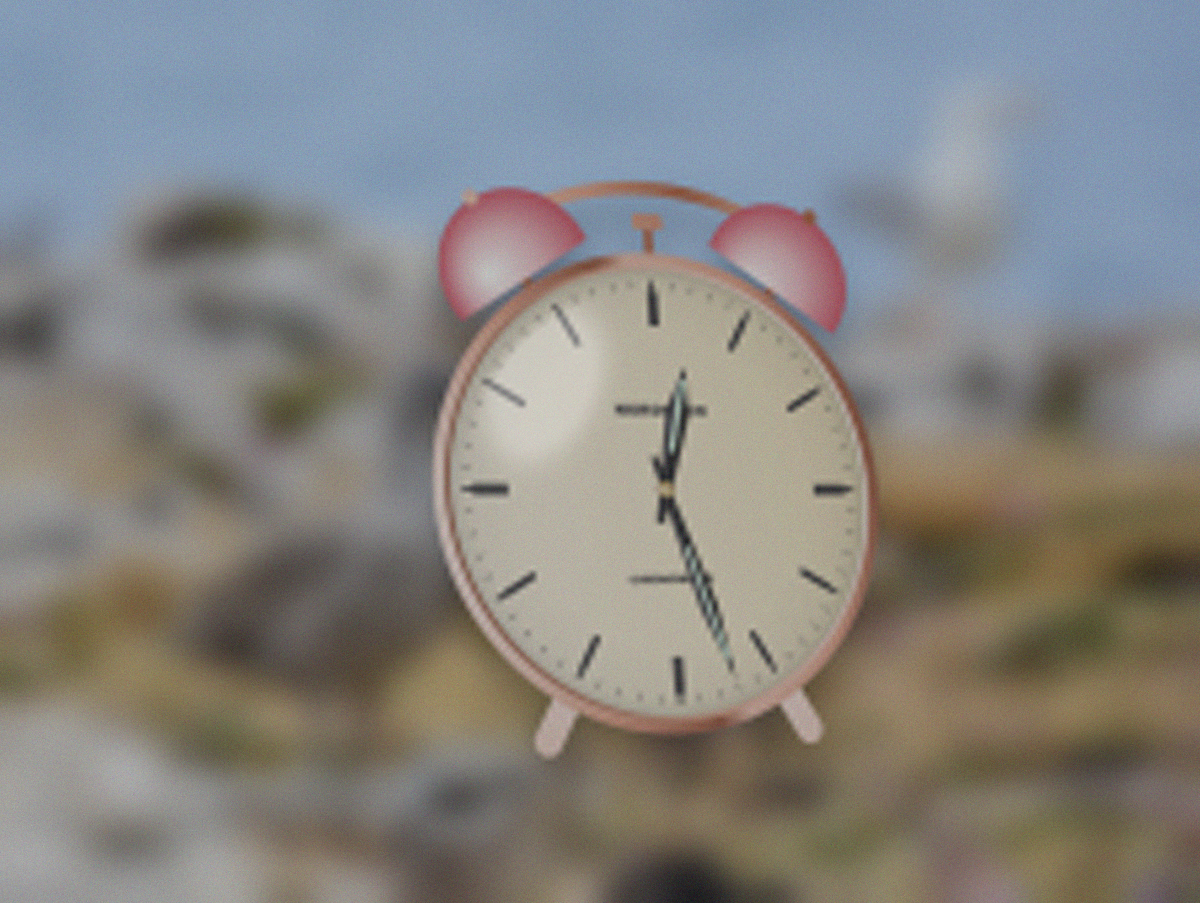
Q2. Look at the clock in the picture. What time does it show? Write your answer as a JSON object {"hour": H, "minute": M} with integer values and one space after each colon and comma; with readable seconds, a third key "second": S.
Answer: {"hour": 12, "minute": 27}
